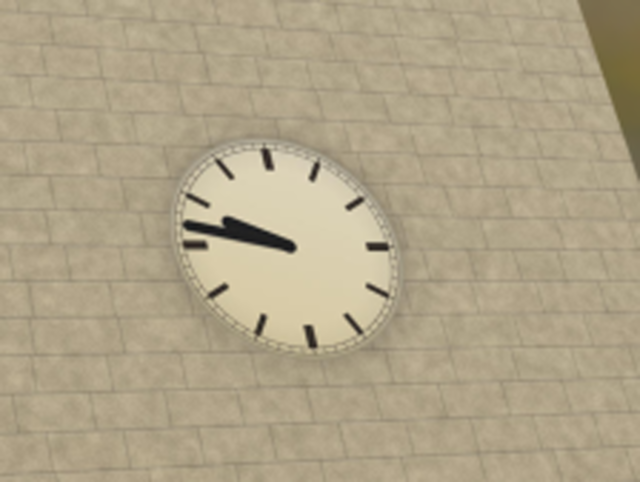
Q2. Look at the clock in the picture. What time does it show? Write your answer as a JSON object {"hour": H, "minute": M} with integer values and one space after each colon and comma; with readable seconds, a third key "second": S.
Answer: {"hour": 9, "minute": 47}
